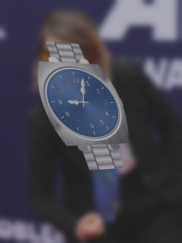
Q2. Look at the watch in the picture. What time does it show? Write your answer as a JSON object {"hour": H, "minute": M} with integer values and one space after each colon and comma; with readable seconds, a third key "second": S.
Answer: {"hour": 9, "minute": 3}
